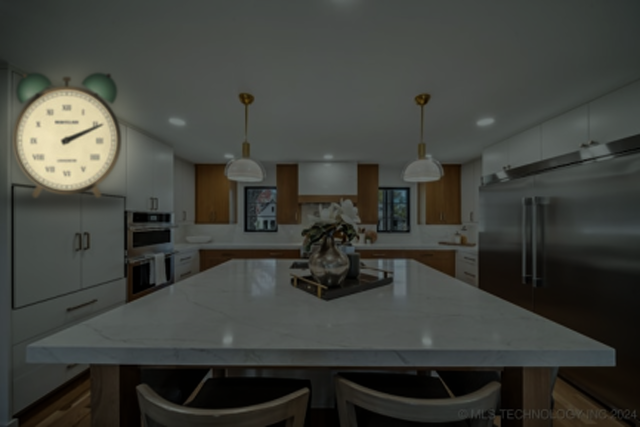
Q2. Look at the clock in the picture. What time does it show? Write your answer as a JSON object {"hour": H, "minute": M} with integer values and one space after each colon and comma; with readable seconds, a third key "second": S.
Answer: {"hour": 2, "minute": 11}
